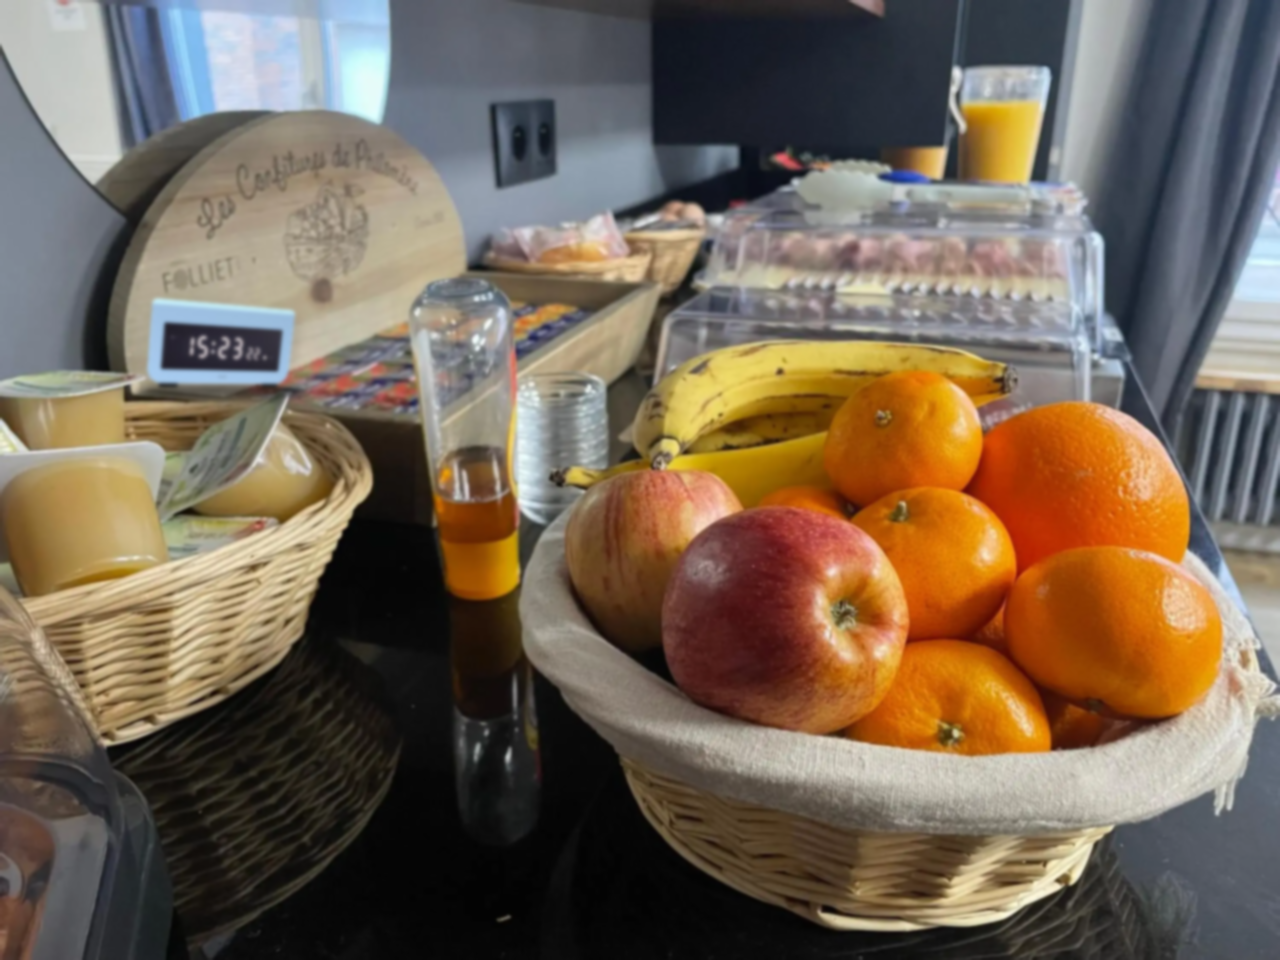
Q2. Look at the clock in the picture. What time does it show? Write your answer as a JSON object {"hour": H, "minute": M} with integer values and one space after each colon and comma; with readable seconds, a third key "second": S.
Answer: {"hour": 15, "minute": 23}
